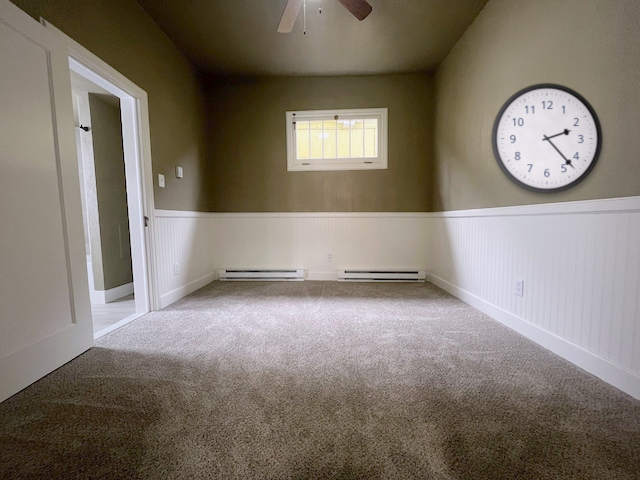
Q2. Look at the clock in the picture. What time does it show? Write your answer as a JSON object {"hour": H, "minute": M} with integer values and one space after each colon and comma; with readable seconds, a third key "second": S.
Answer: {"hour": 2, "minute": 23}
